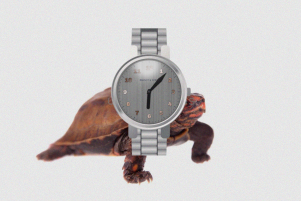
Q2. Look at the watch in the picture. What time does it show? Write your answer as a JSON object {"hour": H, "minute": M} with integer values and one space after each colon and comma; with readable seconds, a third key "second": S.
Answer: {"hour": 6, "minute": 7}
